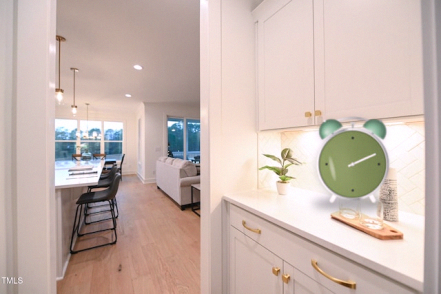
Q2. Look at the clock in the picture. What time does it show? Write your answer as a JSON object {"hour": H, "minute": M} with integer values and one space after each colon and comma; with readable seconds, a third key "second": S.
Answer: {"hour": 2, "minute": 11}
